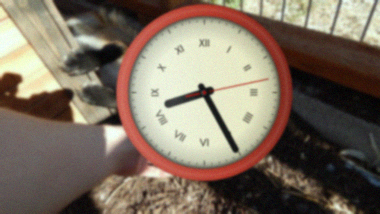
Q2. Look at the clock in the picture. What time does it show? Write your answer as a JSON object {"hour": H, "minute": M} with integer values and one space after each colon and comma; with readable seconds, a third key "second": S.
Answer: {"hour": 8, "minute": 25, "second": 13}
